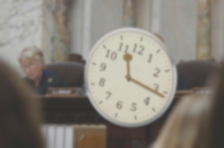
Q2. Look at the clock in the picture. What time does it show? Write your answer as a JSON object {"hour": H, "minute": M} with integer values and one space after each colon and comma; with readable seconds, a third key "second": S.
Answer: {"hour": 11, "minute": 16}
